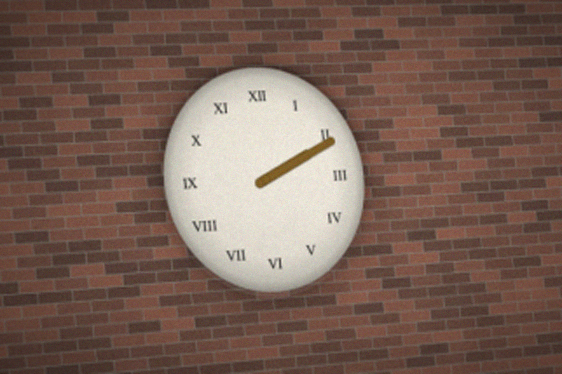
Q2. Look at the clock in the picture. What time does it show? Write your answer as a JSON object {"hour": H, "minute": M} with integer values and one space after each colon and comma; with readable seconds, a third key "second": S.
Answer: {"hour": 2, "minute": 11}
